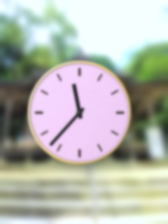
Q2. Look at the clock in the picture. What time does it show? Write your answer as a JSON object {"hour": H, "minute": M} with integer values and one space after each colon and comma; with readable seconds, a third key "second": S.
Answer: {"hour": 11, "minute": 37}
